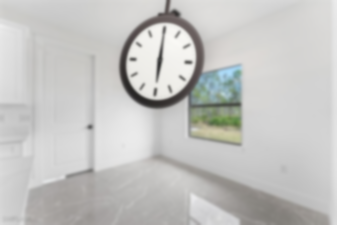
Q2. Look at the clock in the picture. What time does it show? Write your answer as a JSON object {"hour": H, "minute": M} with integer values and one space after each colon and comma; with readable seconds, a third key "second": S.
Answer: {"hour": 6, "minute": 0}
